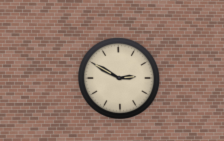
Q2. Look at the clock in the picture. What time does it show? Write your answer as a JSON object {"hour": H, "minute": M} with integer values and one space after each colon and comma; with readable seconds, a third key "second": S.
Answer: {"hour": 2, "minute": 50}
